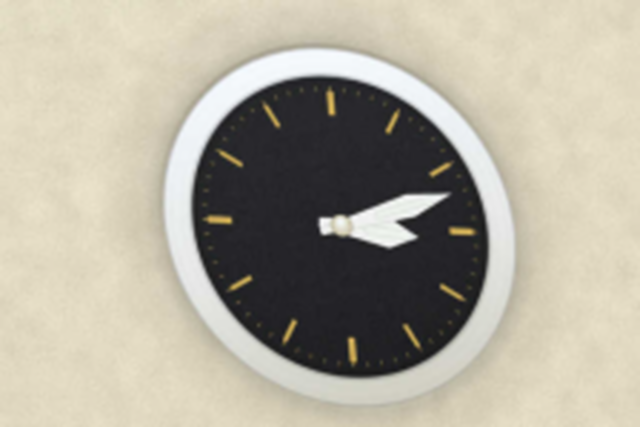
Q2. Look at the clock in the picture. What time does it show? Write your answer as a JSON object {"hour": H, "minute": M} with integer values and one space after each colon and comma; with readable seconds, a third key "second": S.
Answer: {"hour": 3, "minute": 12}
